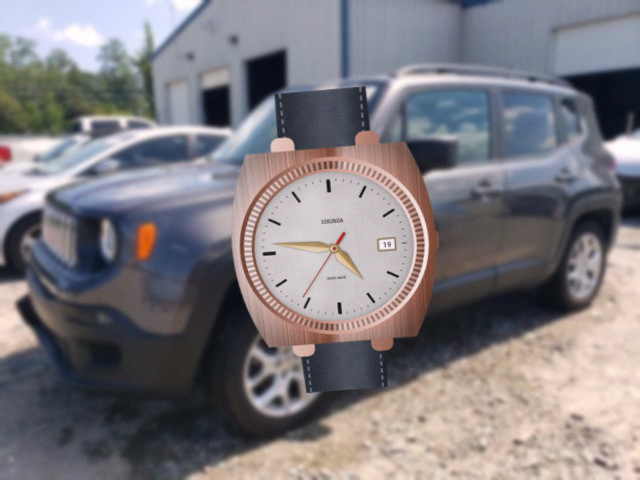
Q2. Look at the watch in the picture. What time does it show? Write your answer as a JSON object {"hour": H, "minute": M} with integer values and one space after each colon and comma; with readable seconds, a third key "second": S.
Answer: {"hour": 4, "minute": 46, "second": 36}
